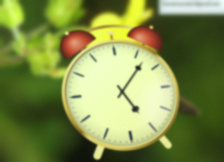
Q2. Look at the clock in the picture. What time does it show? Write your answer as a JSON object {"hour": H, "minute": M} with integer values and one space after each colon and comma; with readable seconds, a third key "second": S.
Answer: {"hour": 5, "minute": 7}
